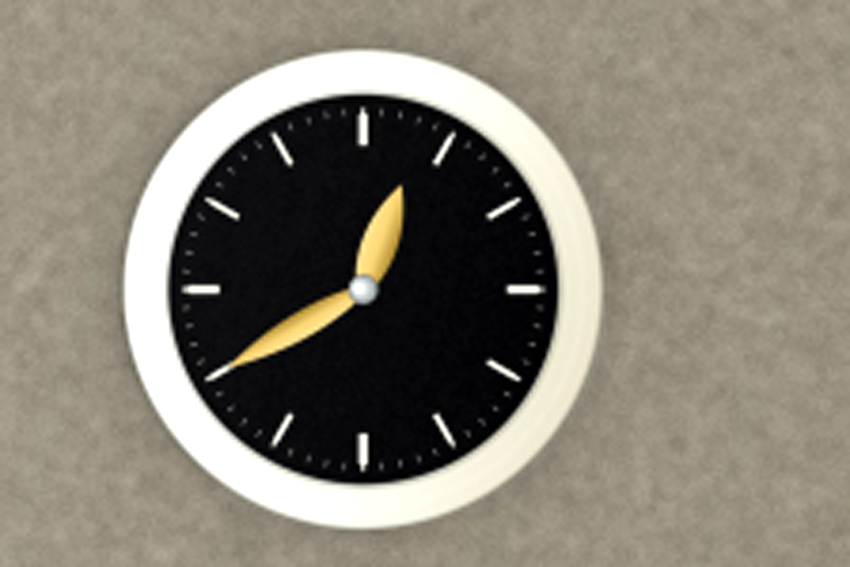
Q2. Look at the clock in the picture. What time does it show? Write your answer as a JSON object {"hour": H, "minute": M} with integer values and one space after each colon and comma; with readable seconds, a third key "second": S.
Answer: {"hour": 12, "minute": 40}
